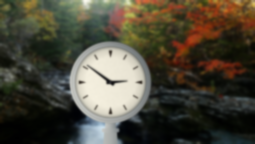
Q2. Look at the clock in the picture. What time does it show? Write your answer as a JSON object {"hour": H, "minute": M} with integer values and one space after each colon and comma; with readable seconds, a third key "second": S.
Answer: {"hour": 2, "minute": 51}
